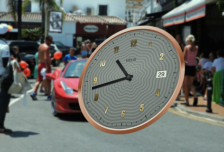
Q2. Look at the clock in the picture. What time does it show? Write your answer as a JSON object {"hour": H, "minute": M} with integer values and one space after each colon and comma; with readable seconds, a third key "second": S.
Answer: {"hour": 10, "minute": 43}
